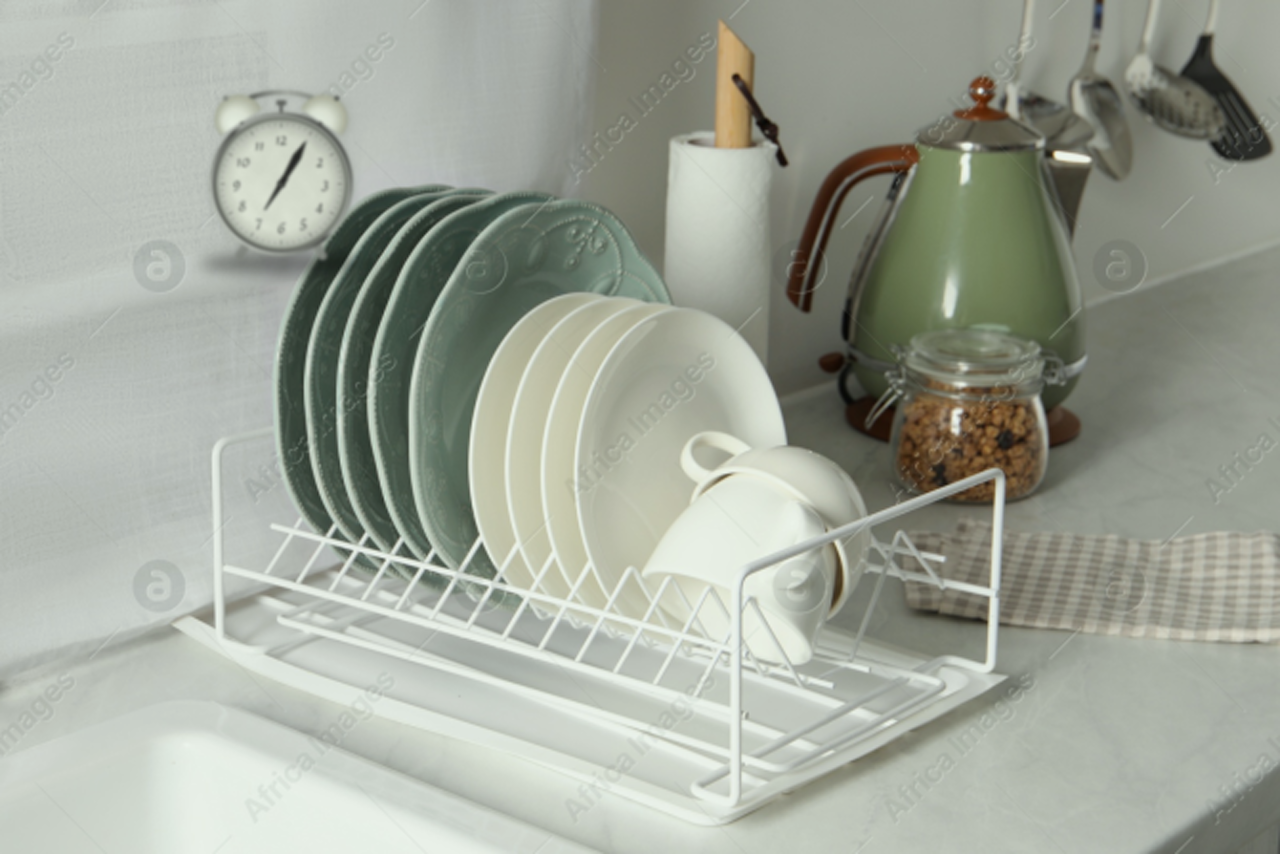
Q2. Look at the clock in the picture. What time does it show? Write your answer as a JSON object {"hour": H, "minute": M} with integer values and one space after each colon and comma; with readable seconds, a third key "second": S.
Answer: {"hour": 7, "minute": 5}
